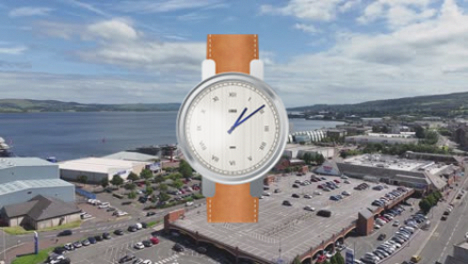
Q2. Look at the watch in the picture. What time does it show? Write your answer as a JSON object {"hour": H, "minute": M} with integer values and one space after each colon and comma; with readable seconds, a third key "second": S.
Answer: {"hour": 1, "minute": 9}
